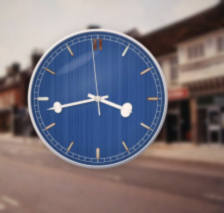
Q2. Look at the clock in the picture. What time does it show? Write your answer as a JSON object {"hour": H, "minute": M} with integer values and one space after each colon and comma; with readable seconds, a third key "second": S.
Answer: {"hour": 3, "minute": 42, "second": 59}
